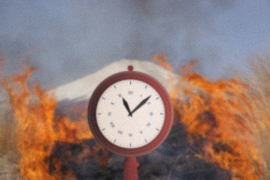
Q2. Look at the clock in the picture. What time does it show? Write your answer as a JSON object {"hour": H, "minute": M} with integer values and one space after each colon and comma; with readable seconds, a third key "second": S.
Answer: {"hour": 11, "minute": 8}
